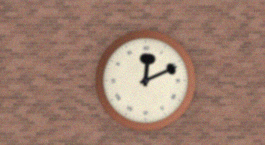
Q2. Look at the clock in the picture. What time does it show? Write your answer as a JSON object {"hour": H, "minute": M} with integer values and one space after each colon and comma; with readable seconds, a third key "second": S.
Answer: {"hour": 12, "minute": 11}
